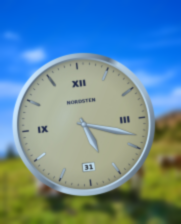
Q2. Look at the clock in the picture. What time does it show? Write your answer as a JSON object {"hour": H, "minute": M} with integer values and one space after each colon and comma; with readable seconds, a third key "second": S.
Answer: {"hour": 5, "minute": 18}
